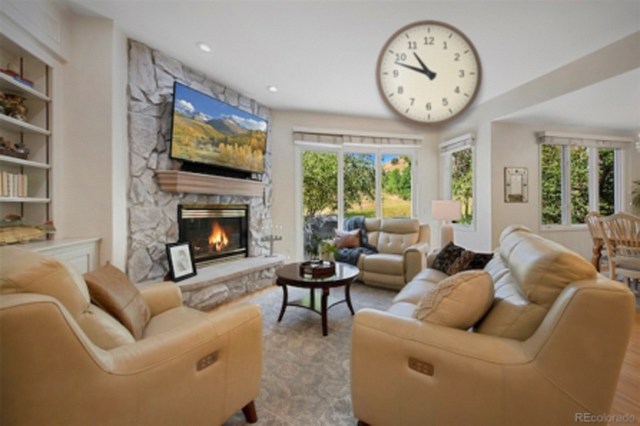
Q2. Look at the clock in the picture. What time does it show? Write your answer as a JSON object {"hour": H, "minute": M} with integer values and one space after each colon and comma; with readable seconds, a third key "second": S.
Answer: {"hour": 10, "minute": 48}
